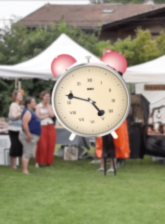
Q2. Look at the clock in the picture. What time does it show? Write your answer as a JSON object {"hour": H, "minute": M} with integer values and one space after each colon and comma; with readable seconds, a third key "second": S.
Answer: {"hour": 4, "minute": 48}
